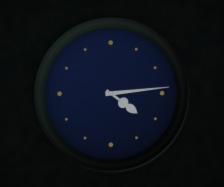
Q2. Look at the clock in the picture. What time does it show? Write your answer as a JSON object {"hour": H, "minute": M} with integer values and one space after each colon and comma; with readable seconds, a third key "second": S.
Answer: {"hour": 4, "minute": 14}
